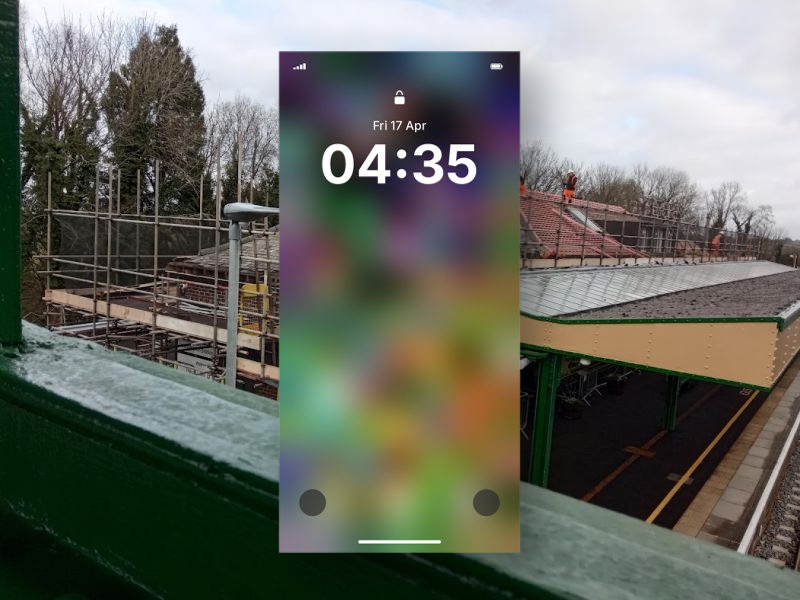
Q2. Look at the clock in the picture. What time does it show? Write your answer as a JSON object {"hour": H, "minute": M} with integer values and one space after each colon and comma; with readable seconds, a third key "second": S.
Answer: {"hour": 4, "minute": 35}
